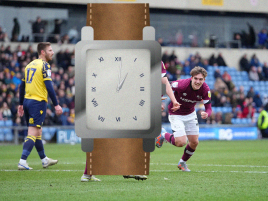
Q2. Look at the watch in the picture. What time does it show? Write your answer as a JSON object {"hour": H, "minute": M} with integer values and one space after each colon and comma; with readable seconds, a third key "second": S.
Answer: {"hour": 1, "minute": 1}
